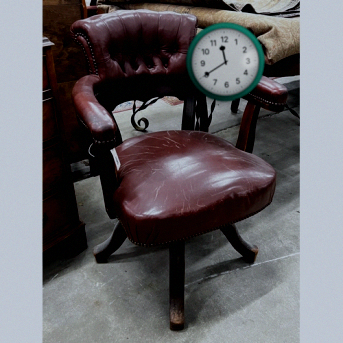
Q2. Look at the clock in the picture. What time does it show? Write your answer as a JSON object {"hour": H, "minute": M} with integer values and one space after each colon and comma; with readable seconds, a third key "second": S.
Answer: {"hour": 11, "minute": 40}
